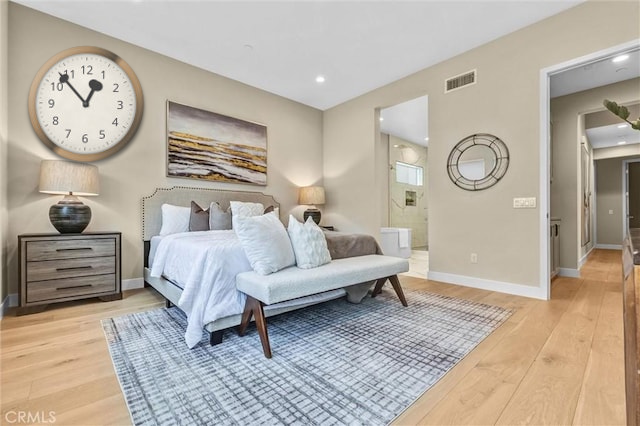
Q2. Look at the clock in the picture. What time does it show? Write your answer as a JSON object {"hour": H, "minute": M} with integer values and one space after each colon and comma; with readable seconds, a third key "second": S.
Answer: {"hour": 12, "minute": 53}
